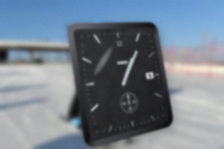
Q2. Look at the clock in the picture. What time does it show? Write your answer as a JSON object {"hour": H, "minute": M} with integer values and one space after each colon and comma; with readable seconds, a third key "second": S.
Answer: {"hour": 1, "minute": 6}
